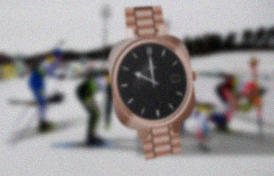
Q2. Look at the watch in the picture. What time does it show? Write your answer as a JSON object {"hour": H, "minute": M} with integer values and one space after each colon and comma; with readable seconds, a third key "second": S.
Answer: {"hour": 10, "minute": 0}
